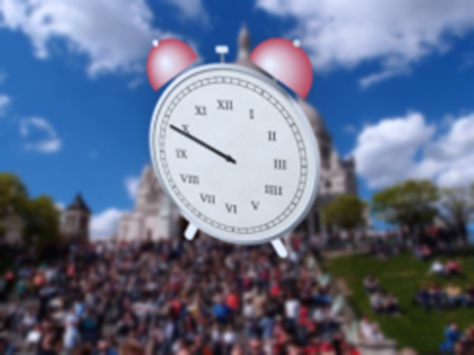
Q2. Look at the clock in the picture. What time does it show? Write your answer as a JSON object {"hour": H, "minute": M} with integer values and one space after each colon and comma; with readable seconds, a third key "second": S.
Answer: {"hour": 9, "minute": 49}
